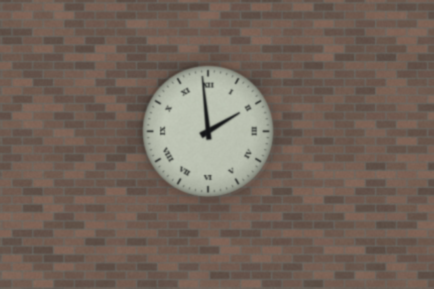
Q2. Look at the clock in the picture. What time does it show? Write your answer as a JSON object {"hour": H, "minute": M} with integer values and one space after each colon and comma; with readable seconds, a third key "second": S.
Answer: {"hour": 1, "minute": 59}
